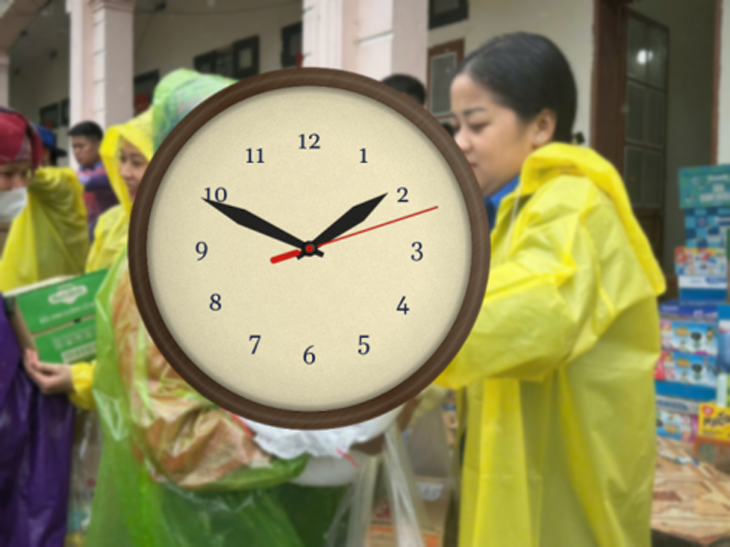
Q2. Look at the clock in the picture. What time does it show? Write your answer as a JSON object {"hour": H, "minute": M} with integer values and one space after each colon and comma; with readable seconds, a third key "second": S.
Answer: {"hour": 1, "minute": 49, "second": 12}
